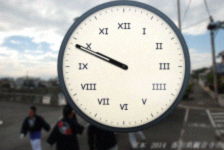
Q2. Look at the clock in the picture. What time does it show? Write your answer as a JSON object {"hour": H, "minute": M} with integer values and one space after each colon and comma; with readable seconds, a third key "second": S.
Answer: {"hour": 9, "minute": 49}
